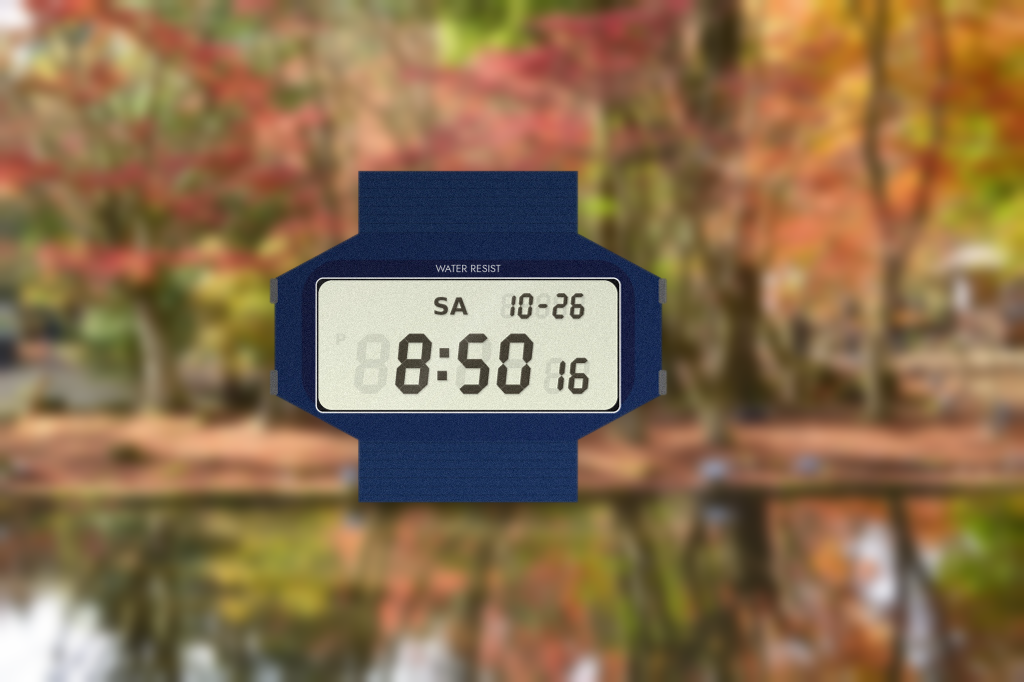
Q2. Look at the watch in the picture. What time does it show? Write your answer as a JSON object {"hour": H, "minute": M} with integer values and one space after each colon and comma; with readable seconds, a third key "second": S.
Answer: {"hour": 8, "minute": 50, "second": 16}
